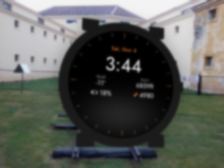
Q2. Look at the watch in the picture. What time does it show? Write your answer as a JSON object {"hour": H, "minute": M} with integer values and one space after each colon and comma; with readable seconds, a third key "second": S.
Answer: {"hour": 3, "minute": 44}
